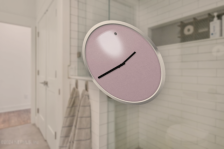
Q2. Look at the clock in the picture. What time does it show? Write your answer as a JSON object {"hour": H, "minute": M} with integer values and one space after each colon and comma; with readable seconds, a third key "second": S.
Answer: {"hour": 1, "minute": 40}
